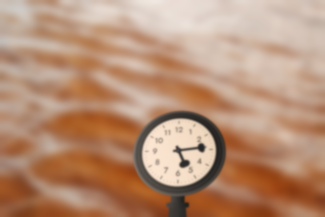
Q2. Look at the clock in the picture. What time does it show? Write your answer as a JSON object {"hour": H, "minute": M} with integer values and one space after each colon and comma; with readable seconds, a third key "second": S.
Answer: {"hour": 5, "minute": 14}
